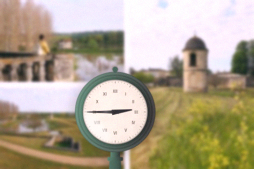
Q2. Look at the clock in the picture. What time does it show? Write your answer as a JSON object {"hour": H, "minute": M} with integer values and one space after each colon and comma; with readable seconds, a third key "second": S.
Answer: {"hour": 2, "minute": 45}
